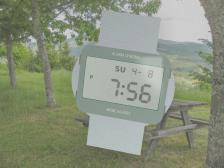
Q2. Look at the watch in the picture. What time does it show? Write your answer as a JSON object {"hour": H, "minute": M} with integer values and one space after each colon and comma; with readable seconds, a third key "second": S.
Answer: {"hour": 7, "minute": 56}
